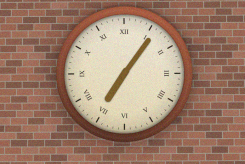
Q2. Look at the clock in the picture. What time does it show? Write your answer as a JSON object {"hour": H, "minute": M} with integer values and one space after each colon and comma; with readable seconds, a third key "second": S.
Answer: {"hour": 7, "minute": 6}
